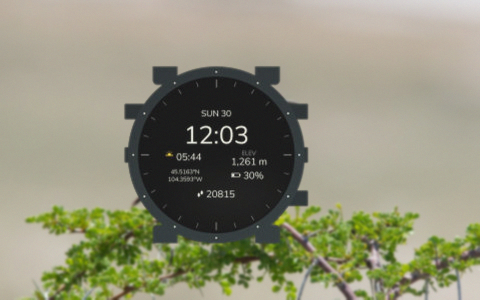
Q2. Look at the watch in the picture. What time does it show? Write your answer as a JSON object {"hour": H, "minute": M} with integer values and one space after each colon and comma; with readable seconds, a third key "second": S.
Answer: {"hour": 12, "minute": 3}
